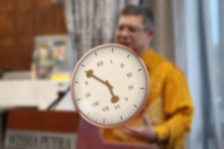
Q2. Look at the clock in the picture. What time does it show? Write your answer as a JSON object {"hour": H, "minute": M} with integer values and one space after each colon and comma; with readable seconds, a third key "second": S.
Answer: {"hour": 5, "minute": 54}
